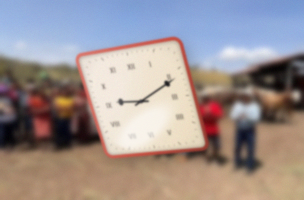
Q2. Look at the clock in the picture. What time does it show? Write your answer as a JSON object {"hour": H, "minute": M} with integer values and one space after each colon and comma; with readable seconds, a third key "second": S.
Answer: {"hour": 9, "minute": 11}
